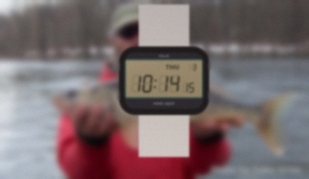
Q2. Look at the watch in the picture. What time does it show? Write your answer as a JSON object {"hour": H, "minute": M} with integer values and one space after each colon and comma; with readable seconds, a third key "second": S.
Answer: {"hour": 10, "minute": 14}
